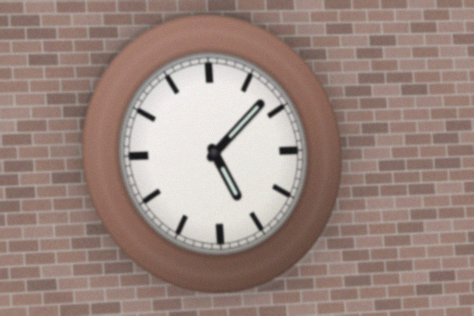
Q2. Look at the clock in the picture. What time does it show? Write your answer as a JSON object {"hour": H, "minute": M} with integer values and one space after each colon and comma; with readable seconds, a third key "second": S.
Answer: {"hour": 5, "minute": 8}
